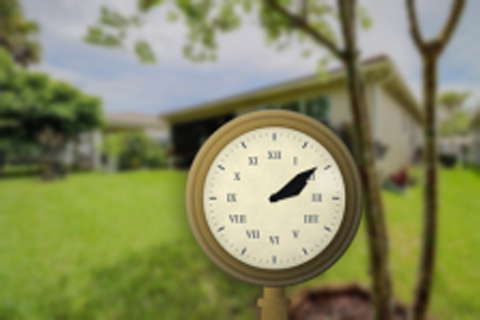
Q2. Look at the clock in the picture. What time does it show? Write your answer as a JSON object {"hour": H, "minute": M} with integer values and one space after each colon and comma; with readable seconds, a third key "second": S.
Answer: {"hour": 2, "minute": 9}
